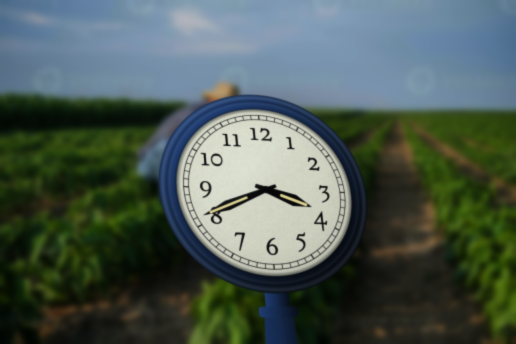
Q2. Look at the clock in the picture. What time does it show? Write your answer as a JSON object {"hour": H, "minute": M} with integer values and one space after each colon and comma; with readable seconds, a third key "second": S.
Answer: {"hour": 3, "minute": 41}
